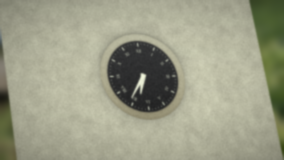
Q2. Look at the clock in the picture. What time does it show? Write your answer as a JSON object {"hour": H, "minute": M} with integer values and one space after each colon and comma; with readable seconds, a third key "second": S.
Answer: {"hour": 6, "minute": 36}
